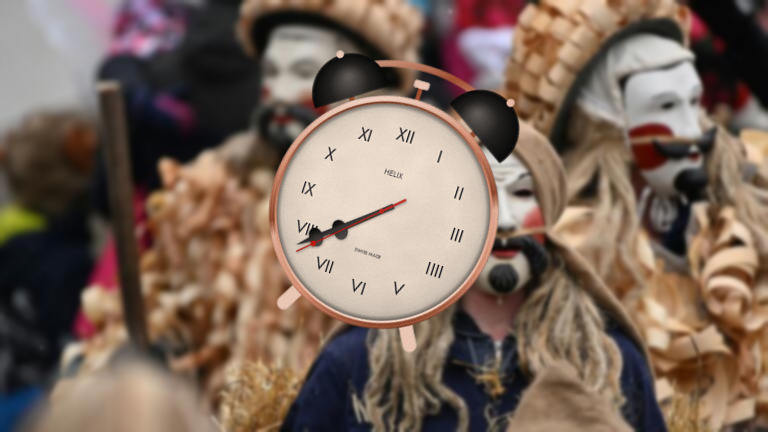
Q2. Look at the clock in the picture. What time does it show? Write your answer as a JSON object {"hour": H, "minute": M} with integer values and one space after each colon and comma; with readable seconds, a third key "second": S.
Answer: {"hour": 7, "minute": 38, "second": 38}
